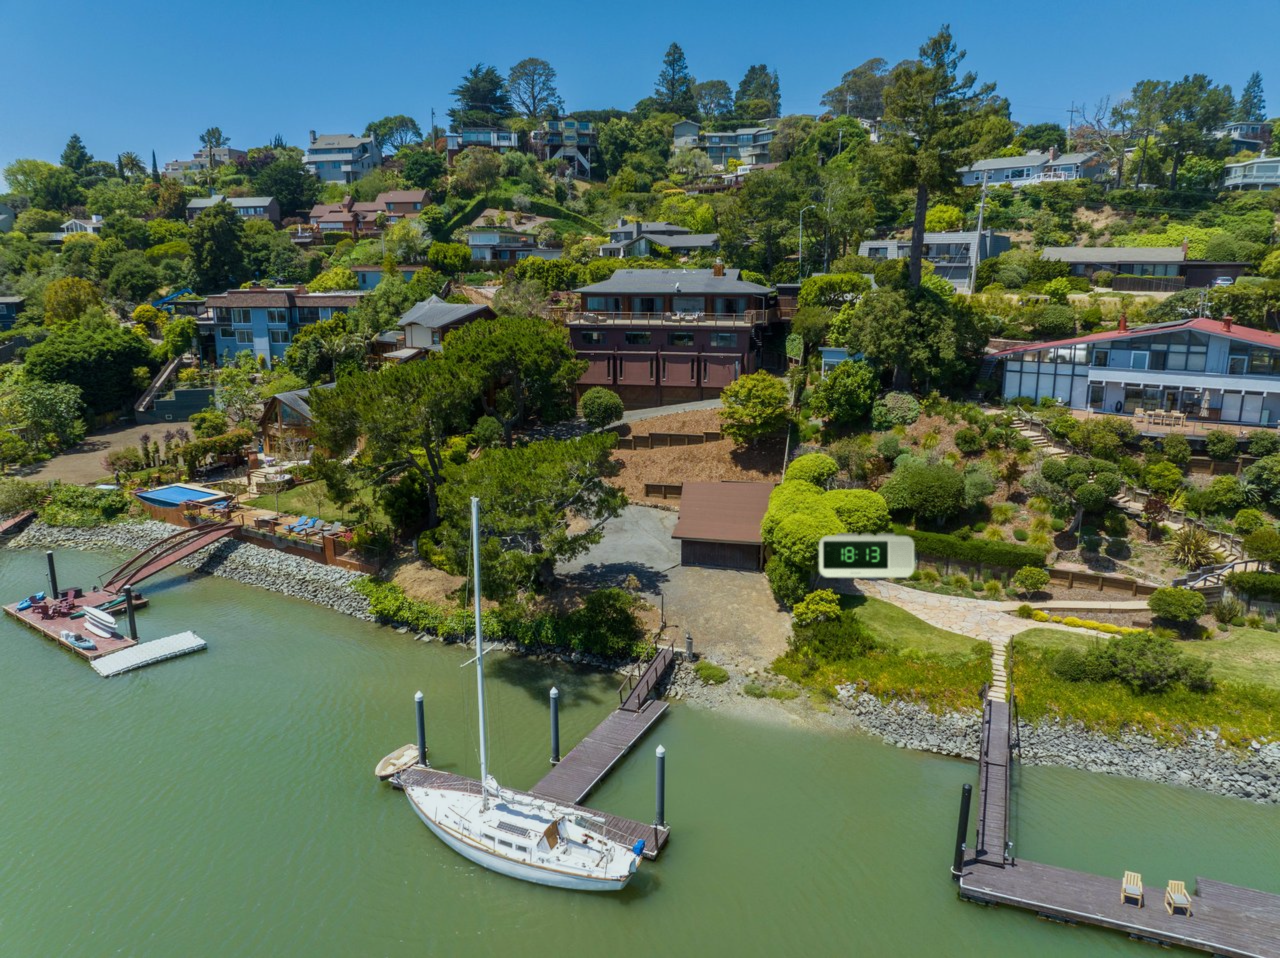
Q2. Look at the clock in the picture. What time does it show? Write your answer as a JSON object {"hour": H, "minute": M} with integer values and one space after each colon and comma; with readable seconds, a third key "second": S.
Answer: {"hour": 18, "minute": 13}
